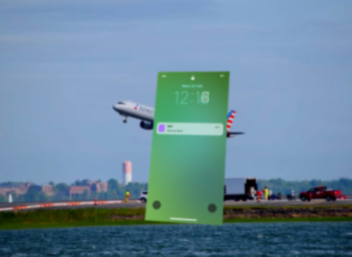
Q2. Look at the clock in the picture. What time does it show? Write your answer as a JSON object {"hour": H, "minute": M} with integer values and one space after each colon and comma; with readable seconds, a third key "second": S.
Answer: {"hour": 12, "minute": 16}
